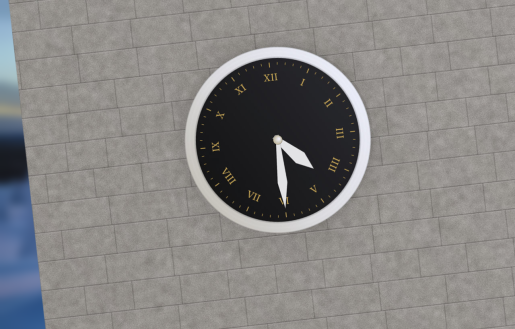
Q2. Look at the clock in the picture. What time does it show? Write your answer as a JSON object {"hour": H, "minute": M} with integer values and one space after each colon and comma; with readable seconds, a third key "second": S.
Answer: {"hour": 4, "minute": 30}
